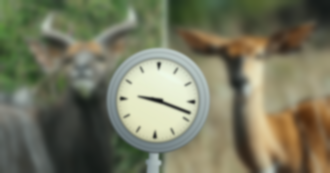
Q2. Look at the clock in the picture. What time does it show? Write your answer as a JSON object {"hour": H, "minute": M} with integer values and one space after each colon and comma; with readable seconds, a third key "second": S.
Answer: {"hour": 9, "minute": 18}
